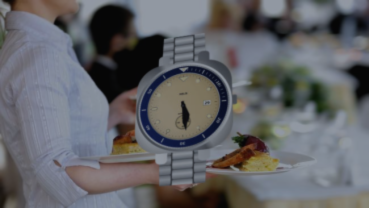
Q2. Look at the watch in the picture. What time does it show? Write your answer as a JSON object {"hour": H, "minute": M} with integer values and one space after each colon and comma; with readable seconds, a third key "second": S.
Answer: {"hour": 5, "minute": 29}
